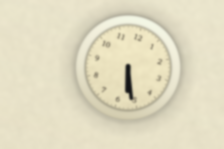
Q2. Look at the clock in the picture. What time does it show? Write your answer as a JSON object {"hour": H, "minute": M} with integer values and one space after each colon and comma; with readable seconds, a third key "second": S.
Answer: {"hour": 5, "minute": 26}
